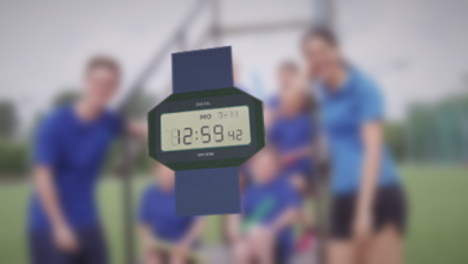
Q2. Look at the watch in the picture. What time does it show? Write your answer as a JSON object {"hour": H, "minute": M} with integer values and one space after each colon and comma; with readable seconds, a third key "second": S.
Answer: {"hour": 12, "minute": 59, "second": 42}
